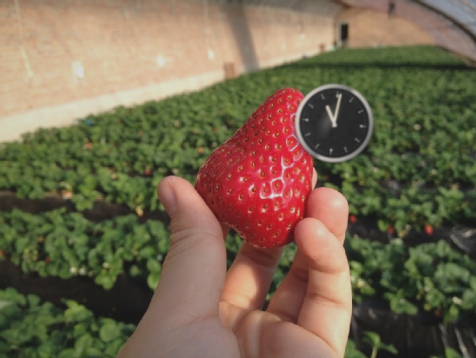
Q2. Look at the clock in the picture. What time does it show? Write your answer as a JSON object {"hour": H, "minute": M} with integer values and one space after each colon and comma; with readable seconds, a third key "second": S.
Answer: {"hour": 11, "minute": 1}
